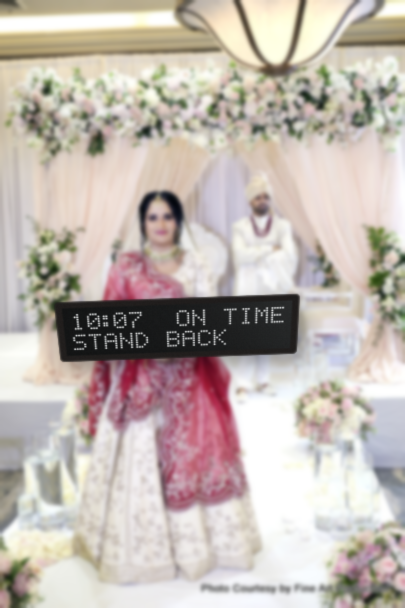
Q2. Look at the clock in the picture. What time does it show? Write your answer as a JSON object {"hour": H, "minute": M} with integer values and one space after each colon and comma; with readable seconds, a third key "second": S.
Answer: {"hour": 10, "minute": 7}
